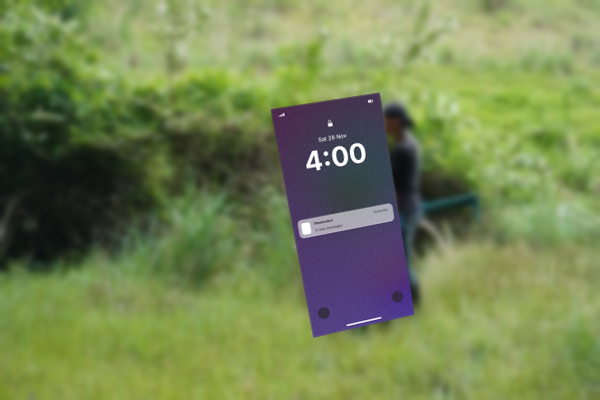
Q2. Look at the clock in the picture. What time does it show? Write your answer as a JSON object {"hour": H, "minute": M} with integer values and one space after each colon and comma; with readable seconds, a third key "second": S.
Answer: {"hour": 4, "minute": 0}
